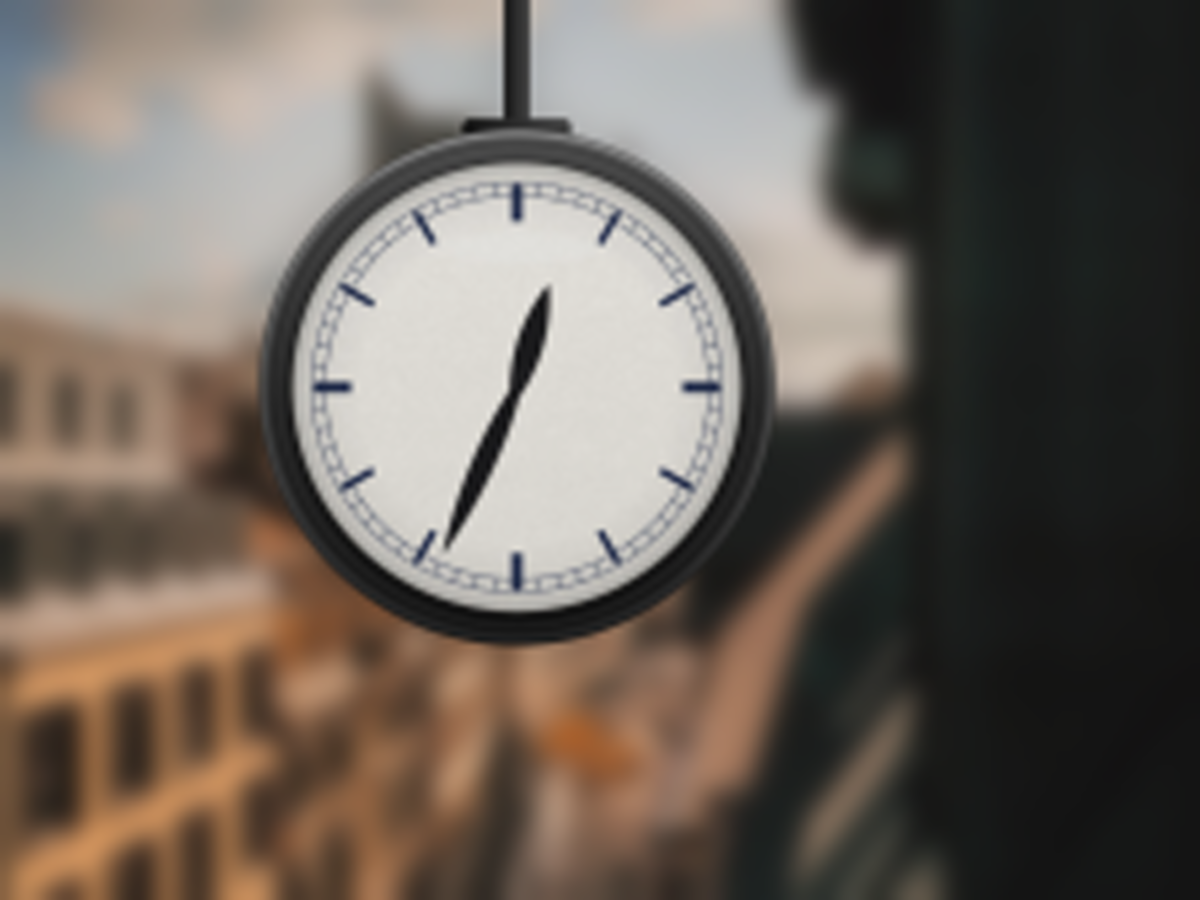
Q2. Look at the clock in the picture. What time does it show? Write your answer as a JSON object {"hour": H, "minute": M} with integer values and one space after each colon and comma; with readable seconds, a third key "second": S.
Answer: {"hour": 12, "minute": 34}
